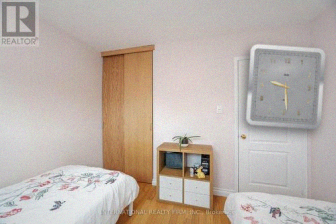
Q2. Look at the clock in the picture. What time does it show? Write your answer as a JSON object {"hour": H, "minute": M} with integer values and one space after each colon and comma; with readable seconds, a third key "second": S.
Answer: {"hour": 9, "minute": 29}
